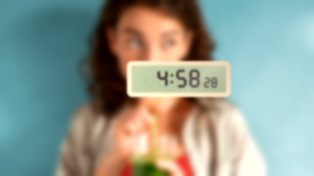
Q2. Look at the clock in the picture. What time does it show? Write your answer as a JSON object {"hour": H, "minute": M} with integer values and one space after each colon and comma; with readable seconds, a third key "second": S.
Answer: {"hour": 4, "minute": 58}
